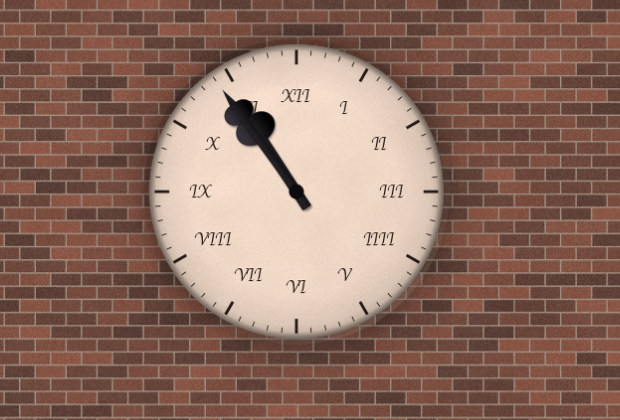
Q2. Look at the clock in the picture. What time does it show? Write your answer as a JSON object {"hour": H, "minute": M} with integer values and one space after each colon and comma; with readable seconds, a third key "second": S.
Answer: {"hour": 10, "minute": 54}
